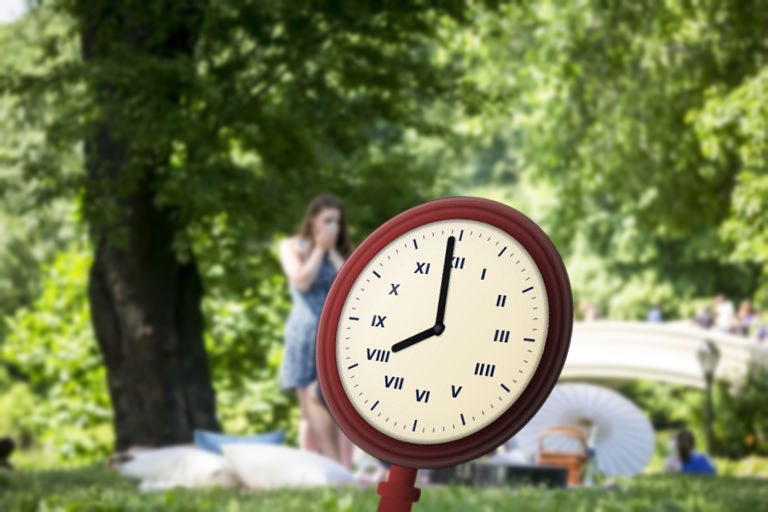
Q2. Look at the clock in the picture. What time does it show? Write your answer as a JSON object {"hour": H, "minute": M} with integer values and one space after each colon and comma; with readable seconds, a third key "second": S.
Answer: {"hour": 7, "minute": 59}
